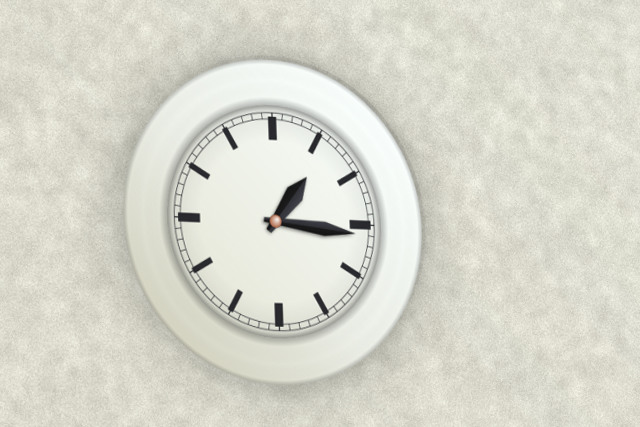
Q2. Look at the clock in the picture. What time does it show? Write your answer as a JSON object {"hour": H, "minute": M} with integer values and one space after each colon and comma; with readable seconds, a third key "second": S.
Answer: {"hour": 1, "minute": 16}
